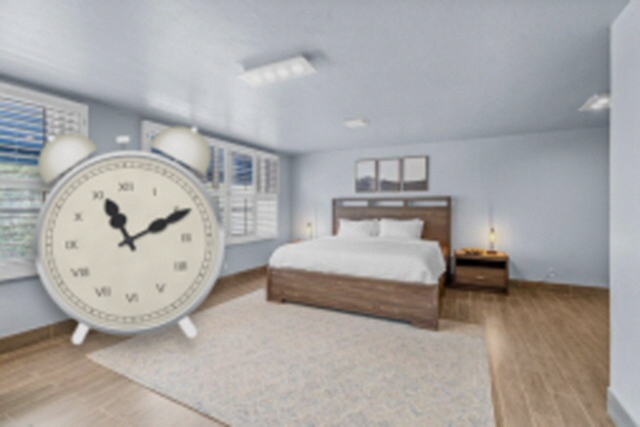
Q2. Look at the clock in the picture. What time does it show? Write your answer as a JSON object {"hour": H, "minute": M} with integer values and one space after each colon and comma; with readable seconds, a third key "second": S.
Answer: {"hour": 11, "minute": 11}
